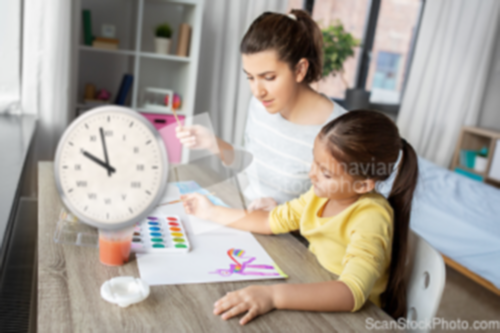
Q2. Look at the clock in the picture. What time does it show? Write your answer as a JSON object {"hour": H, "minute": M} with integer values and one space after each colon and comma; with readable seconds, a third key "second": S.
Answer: {"hour": 9, "minute": 58}
